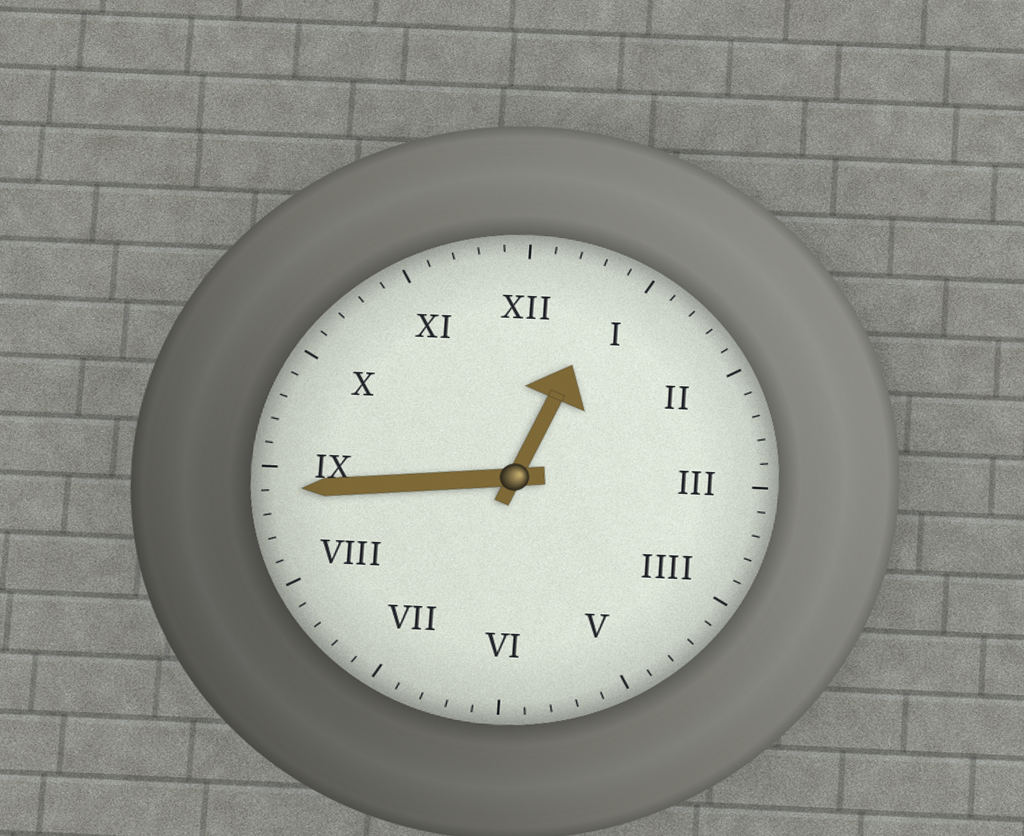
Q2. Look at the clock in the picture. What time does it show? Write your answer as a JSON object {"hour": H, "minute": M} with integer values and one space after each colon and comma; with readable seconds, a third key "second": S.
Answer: {"hour": 12, "minute": 44}
